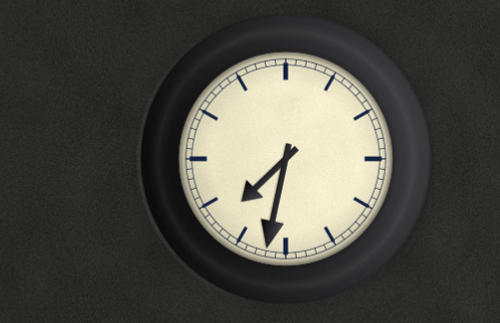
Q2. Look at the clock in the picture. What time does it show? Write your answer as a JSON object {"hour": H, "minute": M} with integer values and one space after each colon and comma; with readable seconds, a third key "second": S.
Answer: {"hour": 7, "minute": 32}
